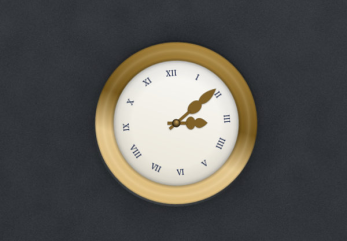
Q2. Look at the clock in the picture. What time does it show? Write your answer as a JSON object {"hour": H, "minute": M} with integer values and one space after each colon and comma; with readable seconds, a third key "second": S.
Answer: {"hour": 3, "minute": 9}
